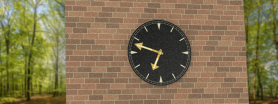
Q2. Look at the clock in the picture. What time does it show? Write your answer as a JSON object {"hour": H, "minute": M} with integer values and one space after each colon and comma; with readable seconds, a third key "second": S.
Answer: {"hour": 6, "minute": 48}
